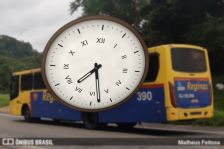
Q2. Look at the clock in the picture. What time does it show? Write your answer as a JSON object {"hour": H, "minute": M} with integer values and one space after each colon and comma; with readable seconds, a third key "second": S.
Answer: {"hour": 7, "minute": 28}
